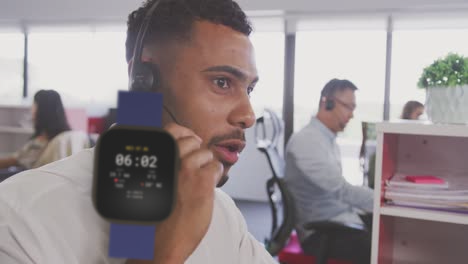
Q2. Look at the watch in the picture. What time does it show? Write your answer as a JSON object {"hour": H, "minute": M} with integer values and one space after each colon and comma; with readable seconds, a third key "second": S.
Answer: {"hour": 6, "minute": 2}
